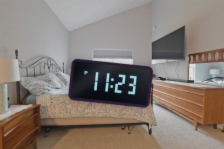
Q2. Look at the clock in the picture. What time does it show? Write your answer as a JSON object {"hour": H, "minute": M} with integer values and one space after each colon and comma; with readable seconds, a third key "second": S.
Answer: {"hour": 11, "minute": 23}
